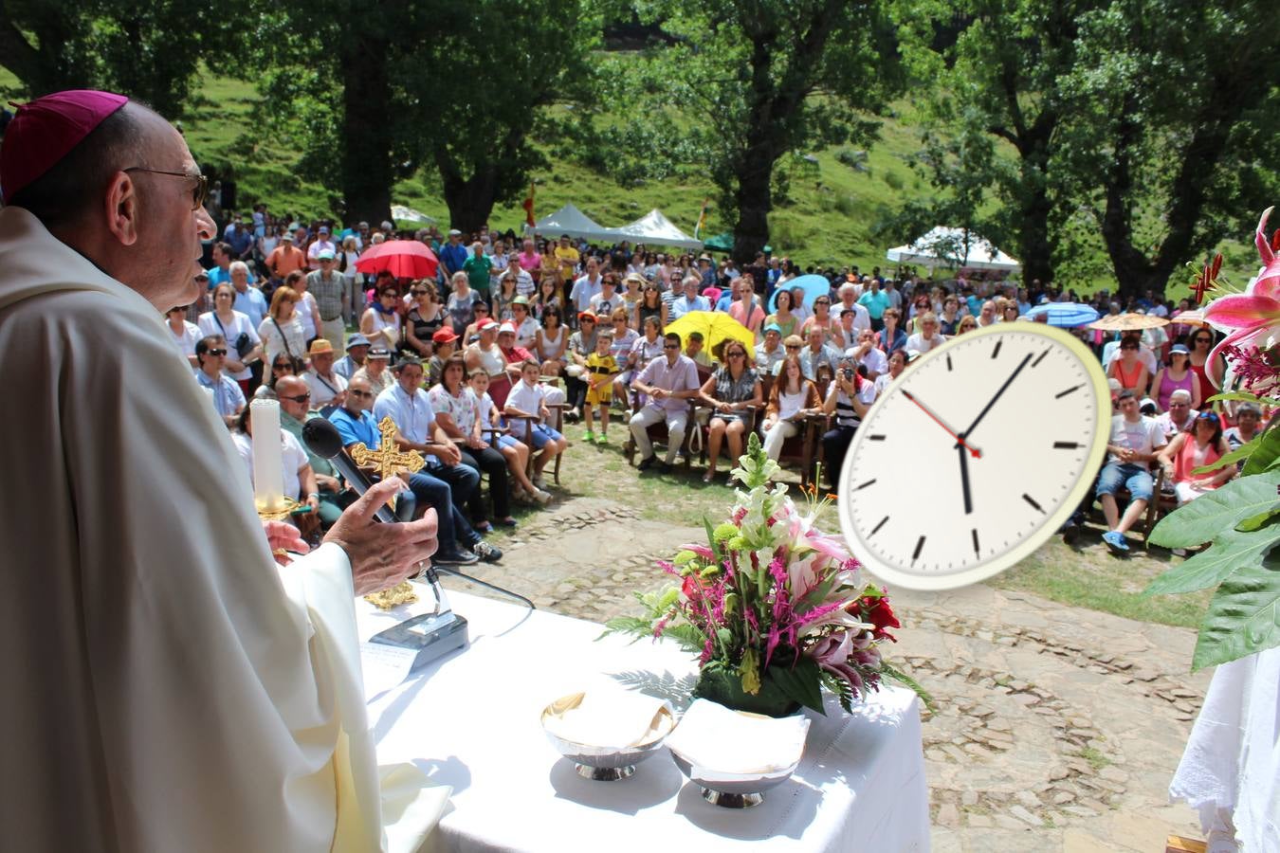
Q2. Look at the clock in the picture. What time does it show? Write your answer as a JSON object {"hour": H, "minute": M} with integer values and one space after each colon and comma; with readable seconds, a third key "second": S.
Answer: {"hour": 5, "minute": 3, "second": 50}
